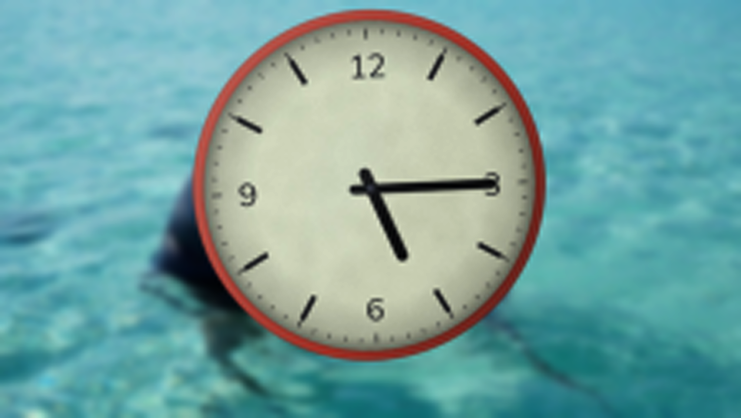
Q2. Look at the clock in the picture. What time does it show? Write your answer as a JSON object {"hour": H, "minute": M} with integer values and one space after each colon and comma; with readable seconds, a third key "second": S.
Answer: {"hour": 5, "minute": 15}
